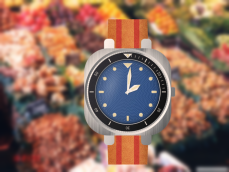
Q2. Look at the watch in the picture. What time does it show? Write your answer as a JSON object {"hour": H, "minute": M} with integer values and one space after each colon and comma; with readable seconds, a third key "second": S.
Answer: {"hour": 2, "minute": 1}
